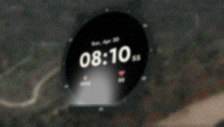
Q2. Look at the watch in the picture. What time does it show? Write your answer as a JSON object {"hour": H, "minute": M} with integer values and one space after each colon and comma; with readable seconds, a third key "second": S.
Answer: {"hour": 8, "minute": 10}
